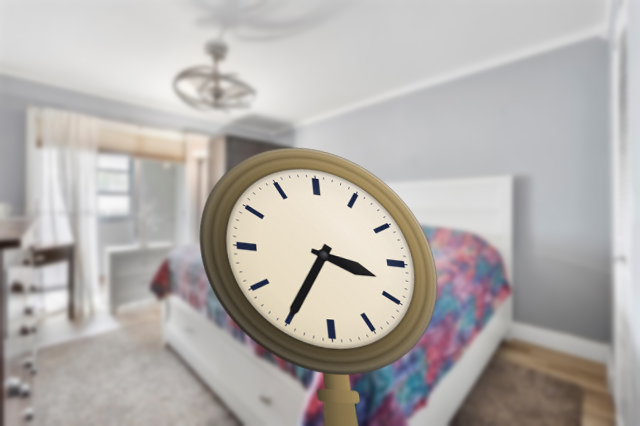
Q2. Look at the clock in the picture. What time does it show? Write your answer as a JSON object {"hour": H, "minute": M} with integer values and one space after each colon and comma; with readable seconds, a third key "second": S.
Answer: {"hour": 3, "minute": 35}
